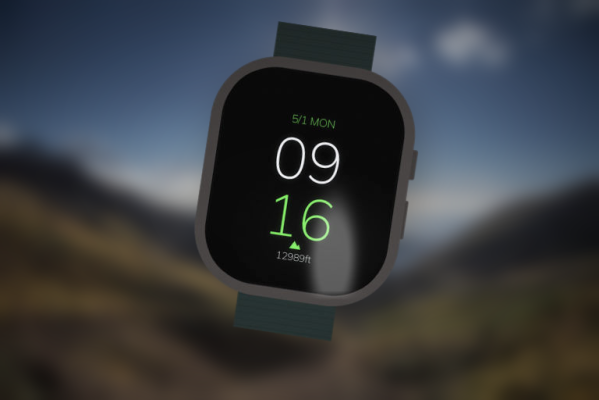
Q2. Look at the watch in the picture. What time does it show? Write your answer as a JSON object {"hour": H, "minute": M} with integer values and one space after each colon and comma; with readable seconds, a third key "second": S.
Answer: {"hour": 9, "minute": 16}
